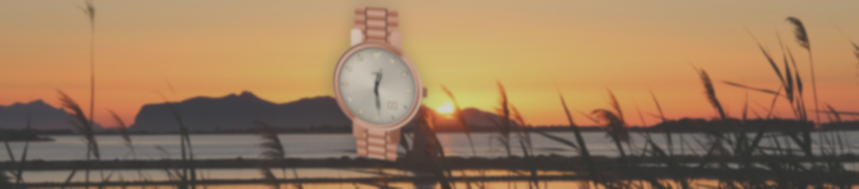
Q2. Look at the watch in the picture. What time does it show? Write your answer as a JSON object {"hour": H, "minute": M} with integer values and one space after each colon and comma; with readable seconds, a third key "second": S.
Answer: {"hour": 12, "minute": 29}
